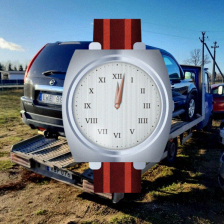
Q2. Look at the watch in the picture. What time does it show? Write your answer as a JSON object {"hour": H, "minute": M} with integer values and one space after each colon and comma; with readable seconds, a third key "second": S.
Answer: {"hour": 12, "minute": 2}
